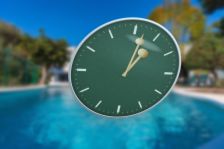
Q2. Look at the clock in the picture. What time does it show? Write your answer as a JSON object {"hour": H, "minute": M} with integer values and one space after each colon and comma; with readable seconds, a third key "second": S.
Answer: {"hour": 1, "minute": 2}
